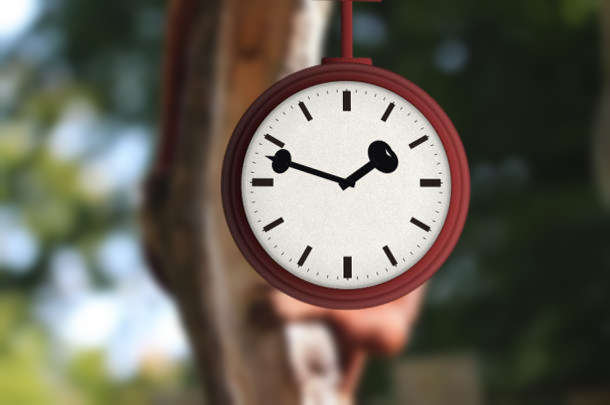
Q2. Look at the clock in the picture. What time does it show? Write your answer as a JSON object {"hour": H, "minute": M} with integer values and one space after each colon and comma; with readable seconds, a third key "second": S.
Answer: {"hour": 1, "minute": 48}
